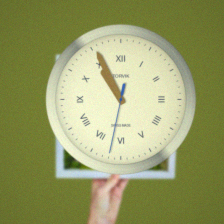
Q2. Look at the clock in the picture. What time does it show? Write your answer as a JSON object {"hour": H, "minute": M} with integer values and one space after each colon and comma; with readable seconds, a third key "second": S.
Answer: {"hour": 10, "minute": 55, "second": 32}
